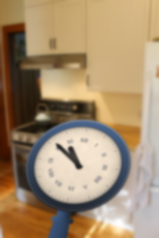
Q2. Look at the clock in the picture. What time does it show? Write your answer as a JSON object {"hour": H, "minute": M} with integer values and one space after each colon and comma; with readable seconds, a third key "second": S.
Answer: {"hour": 10, "minute": 51}
